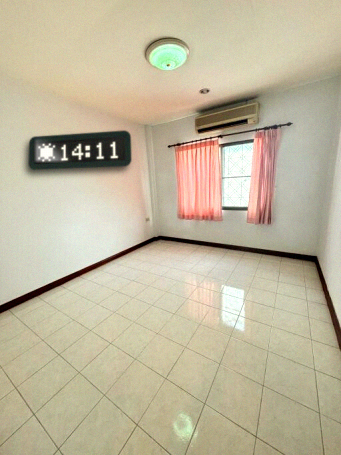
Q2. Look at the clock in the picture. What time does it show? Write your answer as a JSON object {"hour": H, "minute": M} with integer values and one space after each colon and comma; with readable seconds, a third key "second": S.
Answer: {"hour": 14, "minute": 11}
